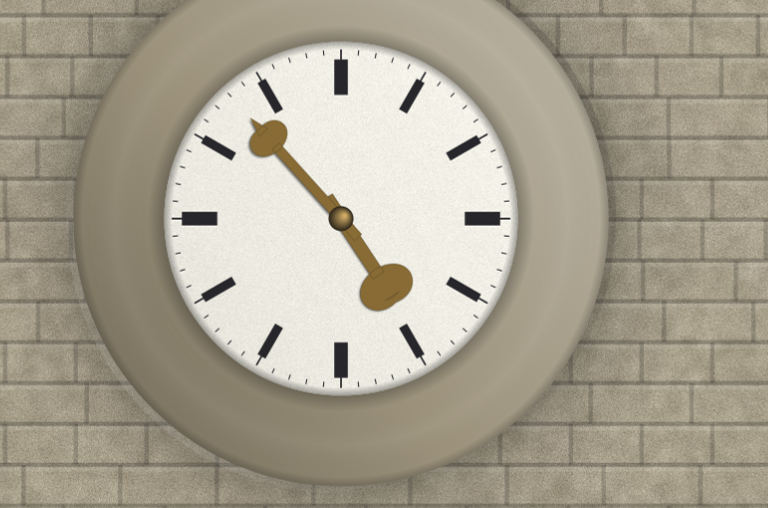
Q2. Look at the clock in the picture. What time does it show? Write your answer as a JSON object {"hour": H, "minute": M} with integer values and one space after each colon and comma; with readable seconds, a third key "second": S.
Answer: {"hour": 4, "minute": 53}
